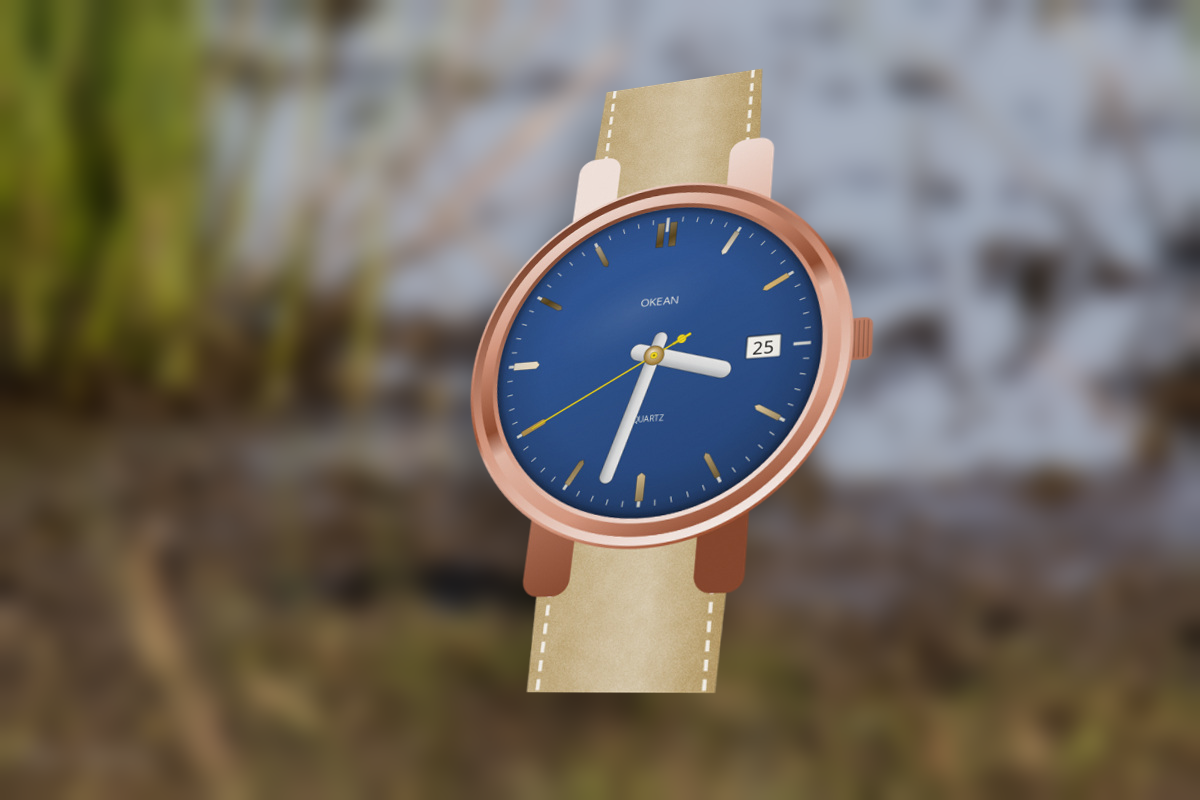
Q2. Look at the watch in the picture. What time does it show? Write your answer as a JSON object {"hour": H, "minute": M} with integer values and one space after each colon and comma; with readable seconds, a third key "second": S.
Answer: {"hour": 3, "minute": 32, "second": 40}
